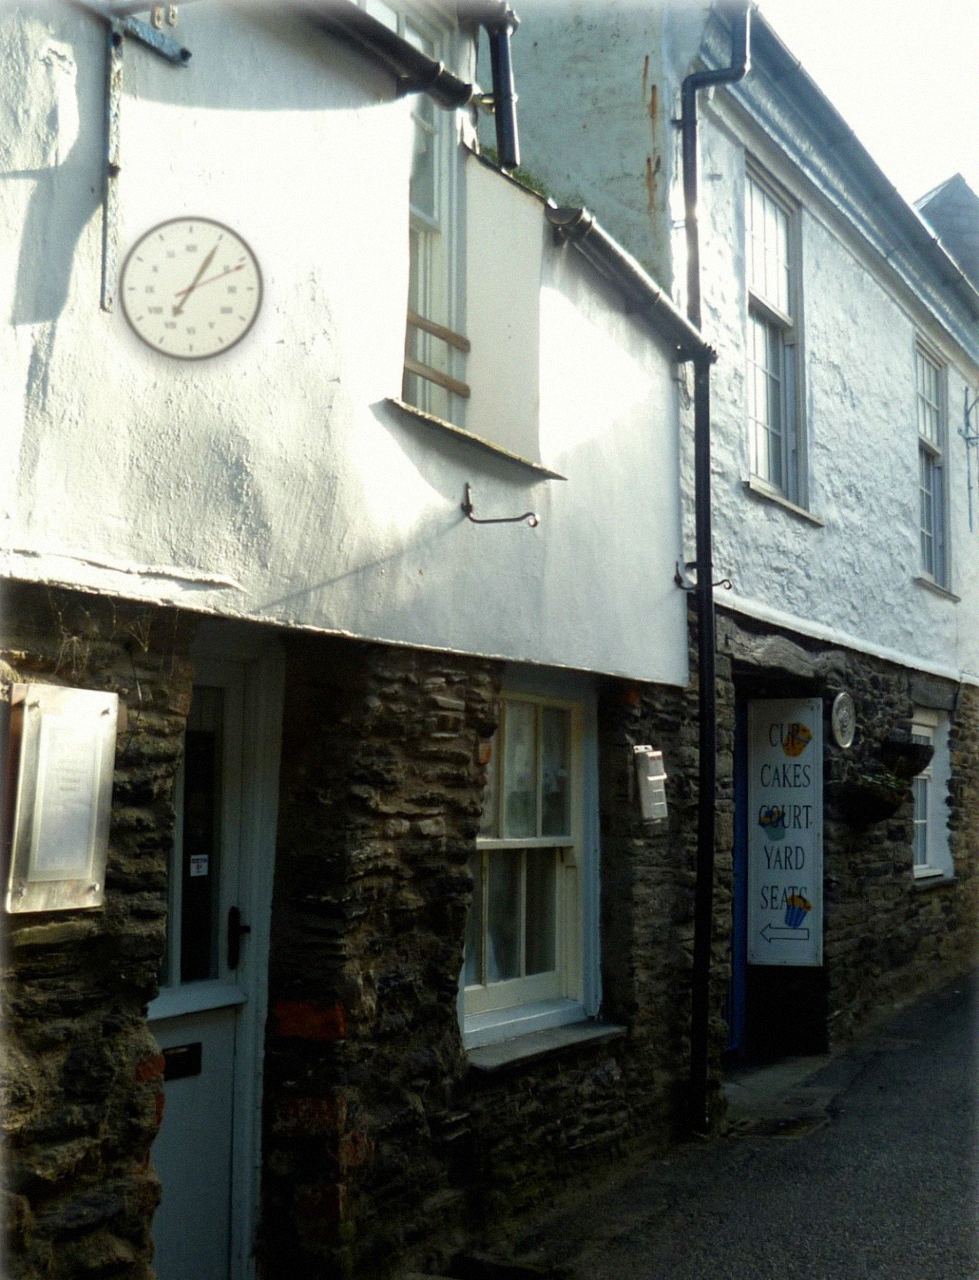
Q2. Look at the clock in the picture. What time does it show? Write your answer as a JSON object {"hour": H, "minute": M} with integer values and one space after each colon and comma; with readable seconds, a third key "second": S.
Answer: {"hour": 7, "minute": 5, "second": 11}
